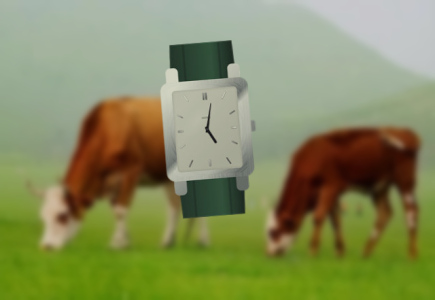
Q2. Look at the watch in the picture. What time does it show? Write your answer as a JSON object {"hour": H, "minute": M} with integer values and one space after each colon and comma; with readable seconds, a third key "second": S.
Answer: {"hour": 5, "minute": 2}
